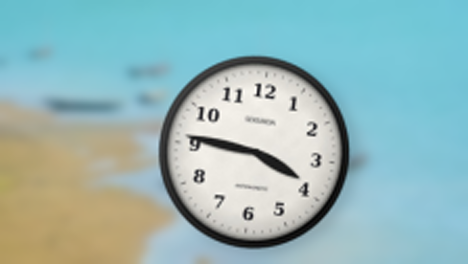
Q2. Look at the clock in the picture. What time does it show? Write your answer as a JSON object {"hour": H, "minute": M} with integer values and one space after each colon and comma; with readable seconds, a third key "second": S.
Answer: {"hour": 3, "minute": 46}
